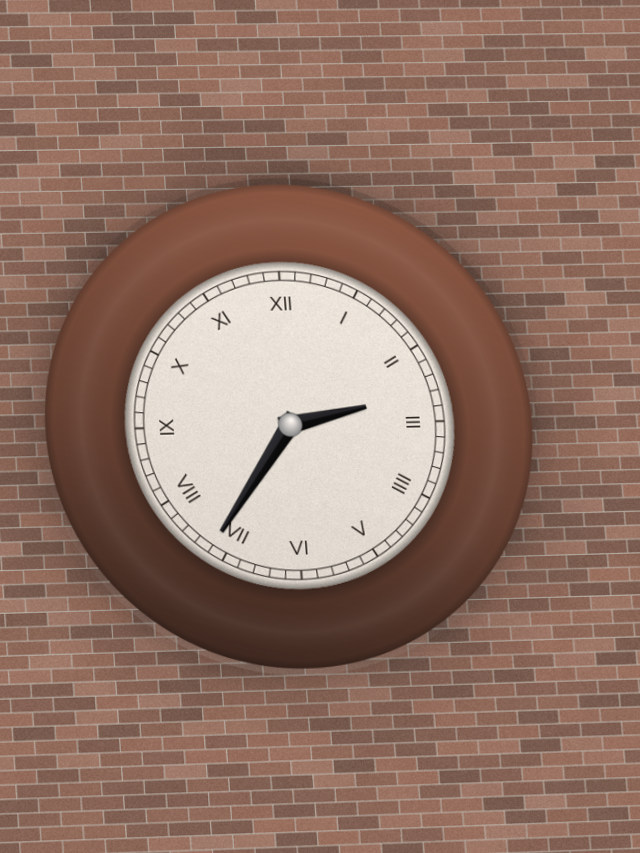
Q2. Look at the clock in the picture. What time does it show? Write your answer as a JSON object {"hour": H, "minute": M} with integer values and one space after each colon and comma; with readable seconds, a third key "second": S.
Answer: {"hour": 2, "minute": 36}
